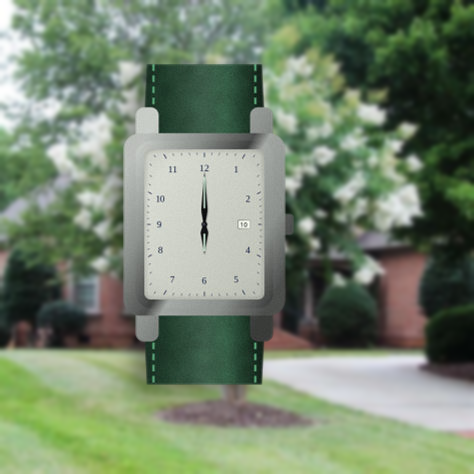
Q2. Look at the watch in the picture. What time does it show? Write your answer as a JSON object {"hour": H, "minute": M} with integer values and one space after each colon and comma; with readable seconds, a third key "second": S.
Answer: {"hour": 6, "minute": 0}
